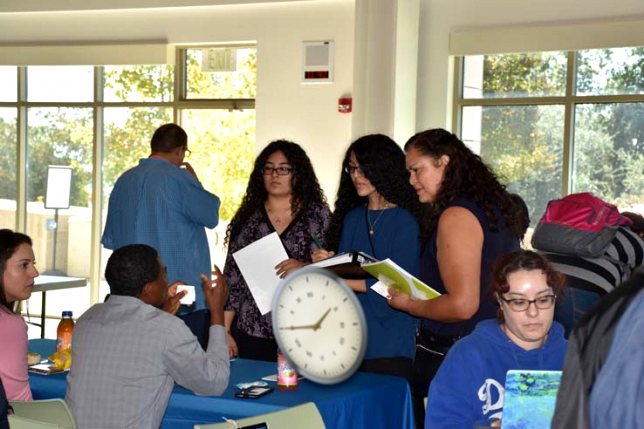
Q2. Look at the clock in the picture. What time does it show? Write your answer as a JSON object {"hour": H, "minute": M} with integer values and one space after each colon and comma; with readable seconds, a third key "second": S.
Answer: {"hour": 1, "minute": 45}
